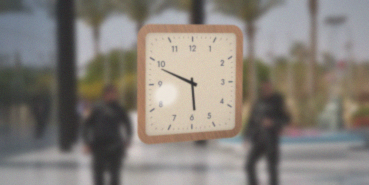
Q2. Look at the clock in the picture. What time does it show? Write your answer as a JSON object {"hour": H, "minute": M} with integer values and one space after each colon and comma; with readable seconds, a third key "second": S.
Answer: {"hour": 5, "minute": 49}
